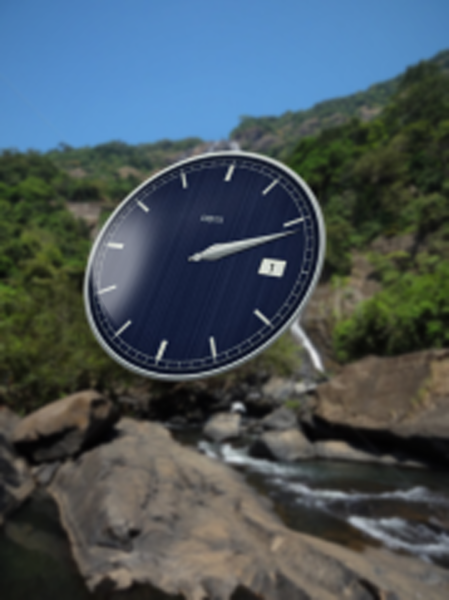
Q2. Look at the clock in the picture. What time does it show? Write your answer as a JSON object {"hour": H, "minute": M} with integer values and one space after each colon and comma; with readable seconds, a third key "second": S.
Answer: {"hour": 2, "minute": 11}
